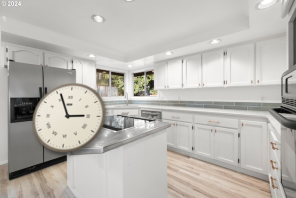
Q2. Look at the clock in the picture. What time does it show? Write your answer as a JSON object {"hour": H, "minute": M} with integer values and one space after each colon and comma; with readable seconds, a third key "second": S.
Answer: {"hour": 2, "minute": 56}
